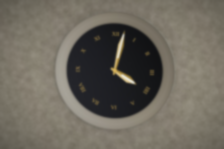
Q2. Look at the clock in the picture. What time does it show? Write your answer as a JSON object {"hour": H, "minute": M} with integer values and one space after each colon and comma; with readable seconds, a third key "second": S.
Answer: {"hour": 4, "minute": 2}
